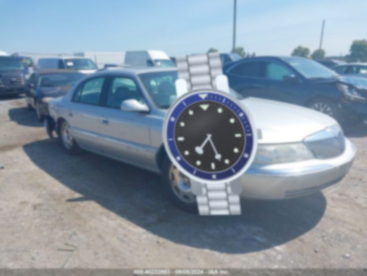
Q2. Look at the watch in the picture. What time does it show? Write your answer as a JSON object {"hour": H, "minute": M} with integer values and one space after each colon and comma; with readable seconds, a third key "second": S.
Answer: {"hour": 7, "minute": 27}
